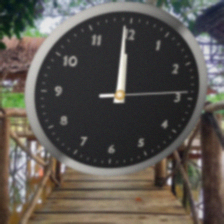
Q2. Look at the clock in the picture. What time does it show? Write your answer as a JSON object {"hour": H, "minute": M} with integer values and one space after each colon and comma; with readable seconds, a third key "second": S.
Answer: {"hour": 11, "minute": 59, "second": 14}
